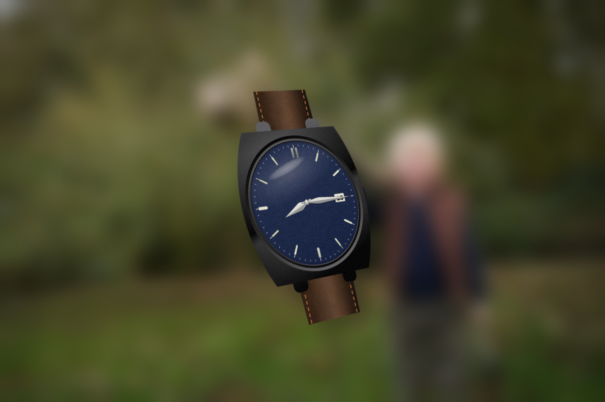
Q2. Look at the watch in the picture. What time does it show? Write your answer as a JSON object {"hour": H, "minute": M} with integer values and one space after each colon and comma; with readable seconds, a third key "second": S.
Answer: {"hour": 8, "minute": 15}
